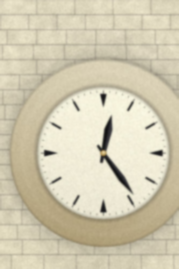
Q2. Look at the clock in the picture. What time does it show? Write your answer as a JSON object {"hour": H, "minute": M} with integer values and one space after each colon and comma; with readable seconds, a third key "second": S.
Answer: {"hour": 12, "minute": 24}
